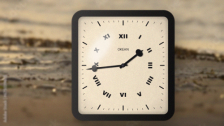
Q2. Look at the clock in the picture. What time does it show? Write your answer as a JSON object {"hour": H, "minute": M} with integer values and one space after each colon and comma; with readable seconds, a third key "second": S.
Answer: {"hour": 1, "minute": 44}
